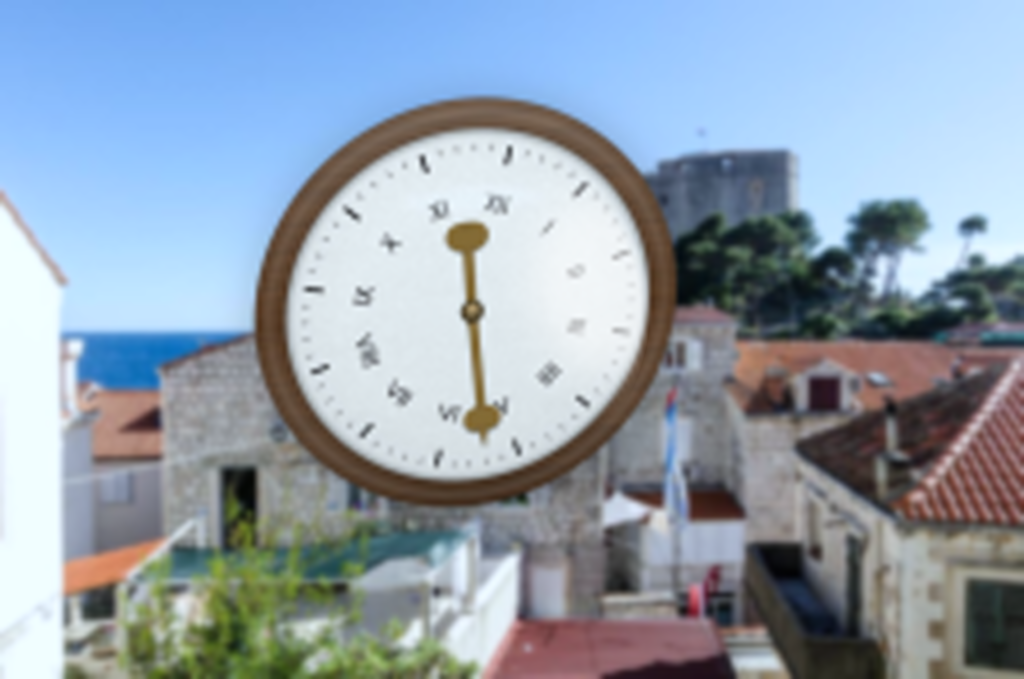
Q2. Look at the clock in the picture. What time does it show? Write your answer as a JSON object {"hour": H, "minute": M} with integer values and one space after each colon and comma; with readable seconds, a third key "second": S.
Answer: {"hour": 11, "minute": 27}
